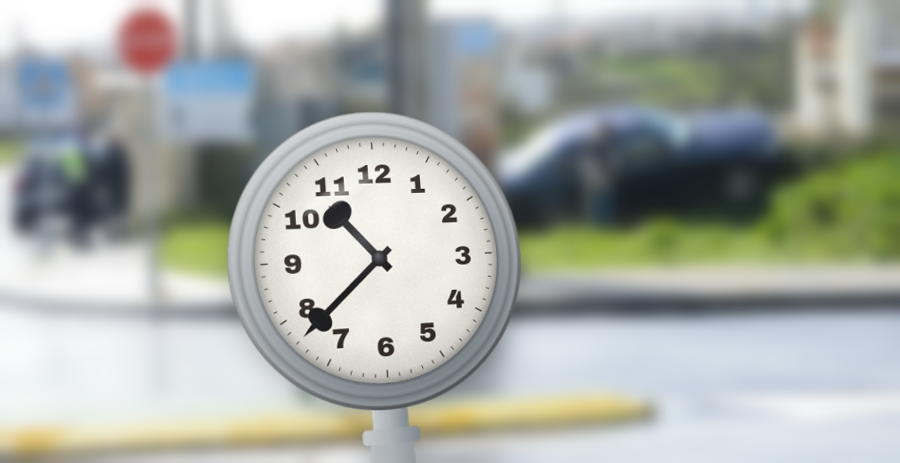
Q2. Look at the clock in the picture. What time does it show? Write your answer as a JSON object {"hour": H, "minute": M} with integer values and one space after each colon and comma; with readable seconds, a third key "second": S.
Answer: {"hour": 10, "minute": 38}
